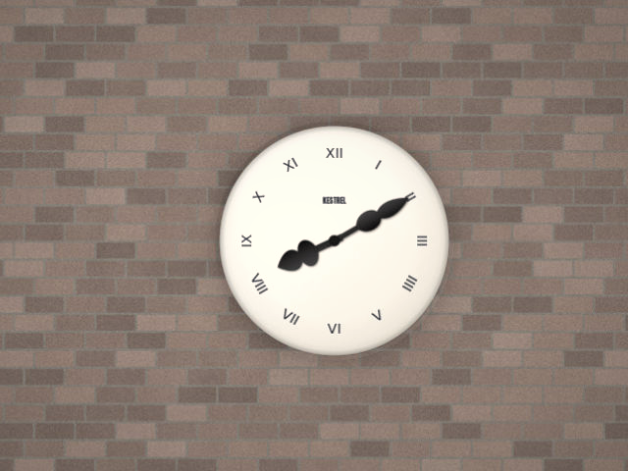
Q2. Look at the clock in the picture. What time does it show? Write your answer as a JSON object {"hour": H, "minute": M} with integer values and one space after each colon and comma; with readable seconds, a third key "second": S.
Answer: {"hour": 8, "minute": 10}
